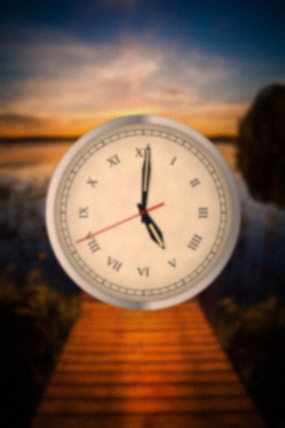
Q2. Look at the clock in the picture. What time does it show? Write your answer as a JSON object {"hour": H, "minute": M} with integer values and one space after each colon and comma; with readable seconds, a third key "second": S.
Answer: {"hour": 5, "minute": 0, "second": 41}
